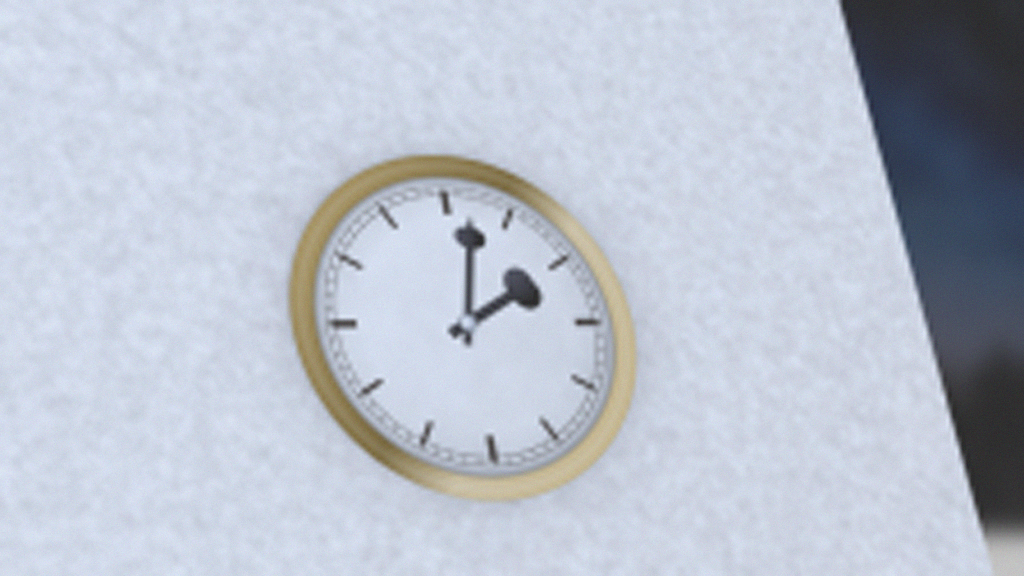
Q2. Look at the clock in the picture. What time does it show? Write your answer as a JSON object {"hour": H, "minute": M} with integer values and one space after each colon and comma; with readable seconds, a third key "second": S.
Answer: {"hour": 2, "minute": 2}
